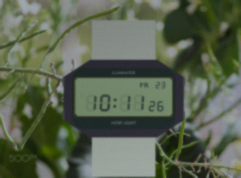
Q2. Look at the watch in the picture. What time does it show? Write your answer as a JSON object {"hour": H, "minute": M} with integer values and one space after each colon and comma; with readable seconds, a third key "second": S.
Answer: {"hour": 10, "minute": 11, "second": 26}
